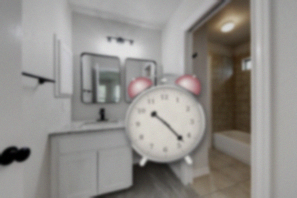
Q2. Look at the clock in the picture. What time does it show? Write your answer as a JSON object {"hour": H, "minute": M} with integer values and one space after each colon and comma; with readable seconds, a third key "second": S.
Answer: {"hour": 10, "minute": 23}
